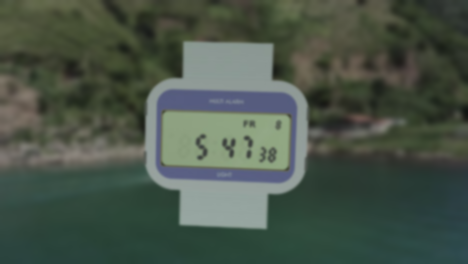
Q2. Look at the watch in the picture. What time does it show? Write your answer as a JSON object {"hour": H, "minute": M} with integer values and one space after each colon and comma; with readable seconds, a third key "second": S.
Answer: {"hour": 5, "minute": 47, "second": 38}
